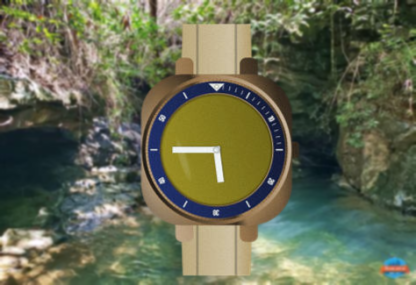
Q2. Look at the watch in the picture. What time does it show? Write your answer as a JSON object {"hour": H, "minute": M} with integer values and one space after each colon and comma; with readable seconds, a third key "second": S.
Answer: {"hour": 5, "minute": 45}
